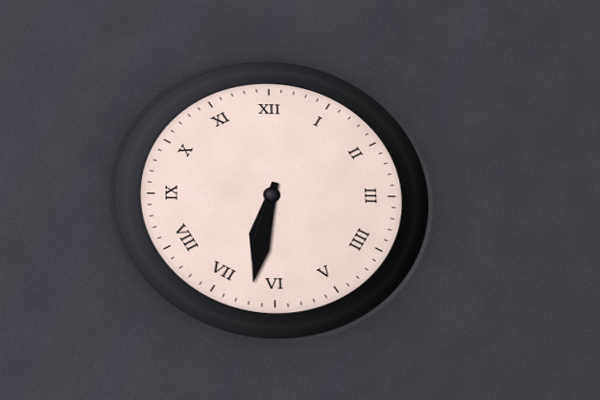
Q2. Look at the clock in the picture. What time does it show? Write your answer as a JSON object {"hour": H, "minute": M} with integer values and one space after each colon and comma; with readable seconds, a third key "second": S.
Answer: {"hour": 6, "minute": 32}
